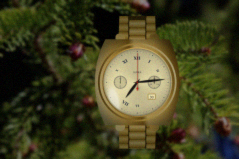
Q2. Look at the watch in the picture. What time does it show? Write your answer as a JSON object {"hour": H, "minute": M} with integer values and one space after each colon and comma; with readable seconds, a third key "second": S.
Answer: {"hour": 7, "minute": 14}
